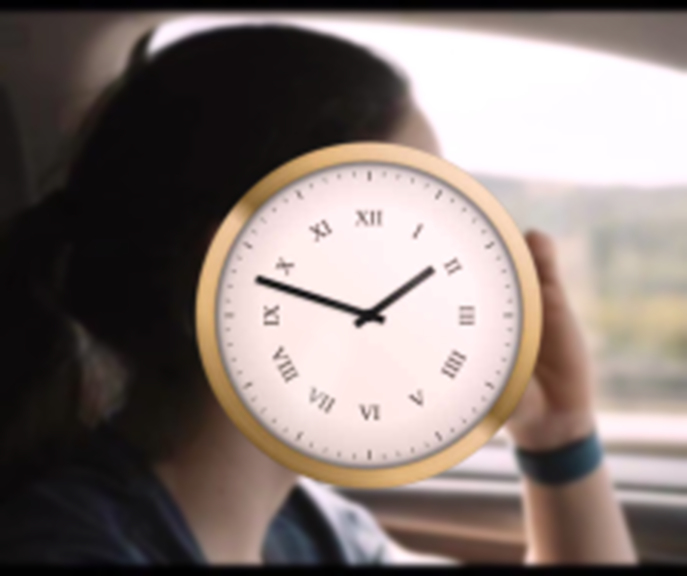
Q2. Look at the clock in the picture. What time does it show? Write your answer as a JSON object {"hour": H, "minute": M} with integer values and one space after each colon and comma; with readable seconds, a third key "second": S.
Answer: {"hour": 1, "minute": 48}
